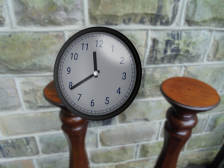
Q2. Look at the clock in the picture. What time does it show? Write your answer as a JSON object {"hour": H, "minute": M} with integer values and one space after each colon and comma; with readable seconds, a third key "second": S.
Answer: {"hour": 11, "minute": 39}
